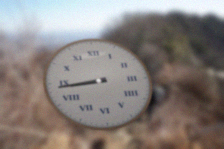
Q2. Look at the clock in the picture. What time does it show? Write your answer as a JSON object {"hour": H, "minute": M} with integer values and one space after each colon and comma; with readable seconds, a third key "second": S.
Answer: {"hour": 8, "minute": 44}
